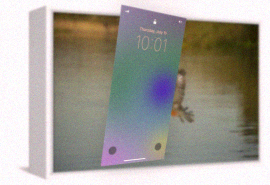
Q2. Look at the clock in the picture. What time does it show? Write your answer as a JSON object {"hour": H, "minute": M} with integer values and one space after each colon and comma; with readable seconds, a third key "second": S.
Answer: {"hour": 10, "minute": 1}
